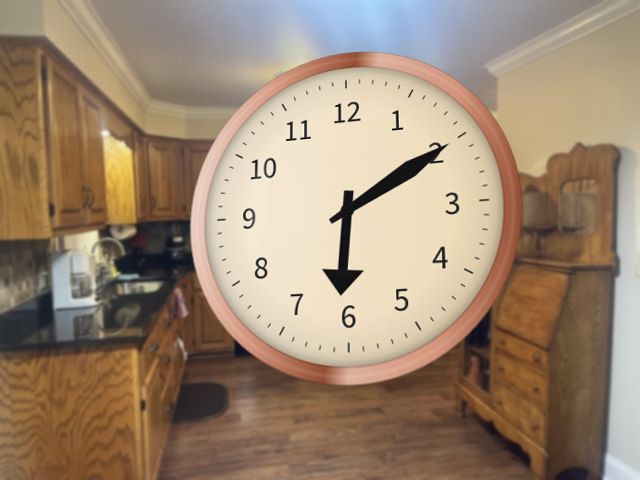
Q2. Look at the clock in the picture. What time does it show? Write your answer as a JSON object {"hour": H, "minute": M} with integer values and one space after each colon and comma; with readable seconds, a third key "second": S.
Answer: {"hour": 6, "minute": 10}
